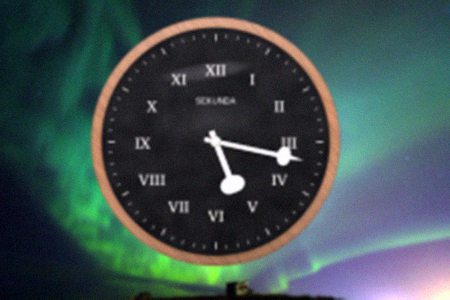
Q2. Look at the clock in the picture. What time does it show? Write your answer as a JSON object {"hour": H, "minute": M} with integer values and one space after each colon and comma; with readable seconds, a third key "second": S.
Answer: {"hour": 5, "minute": 17}
